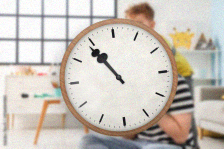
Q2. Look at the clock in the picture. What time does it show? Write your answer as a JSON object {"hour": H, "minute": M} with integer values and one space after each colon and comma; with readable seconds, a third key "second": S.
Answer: {"hour": 10, "minute": 54}
